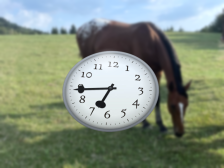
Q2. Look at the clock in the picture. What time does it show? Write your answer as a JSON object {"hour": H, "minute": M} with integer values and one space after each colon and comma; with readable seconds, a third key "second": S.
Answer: {"hour": 6, "minute": 44}
